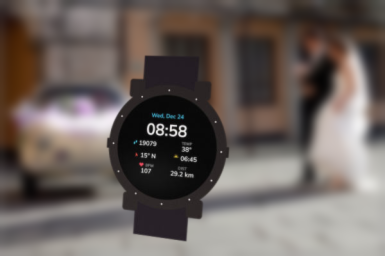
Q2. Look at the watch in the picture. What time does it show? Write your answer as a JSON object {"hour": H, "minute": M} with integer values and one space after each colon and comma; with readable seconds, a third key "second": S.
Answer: {"hour": 8, "minute": 58}
